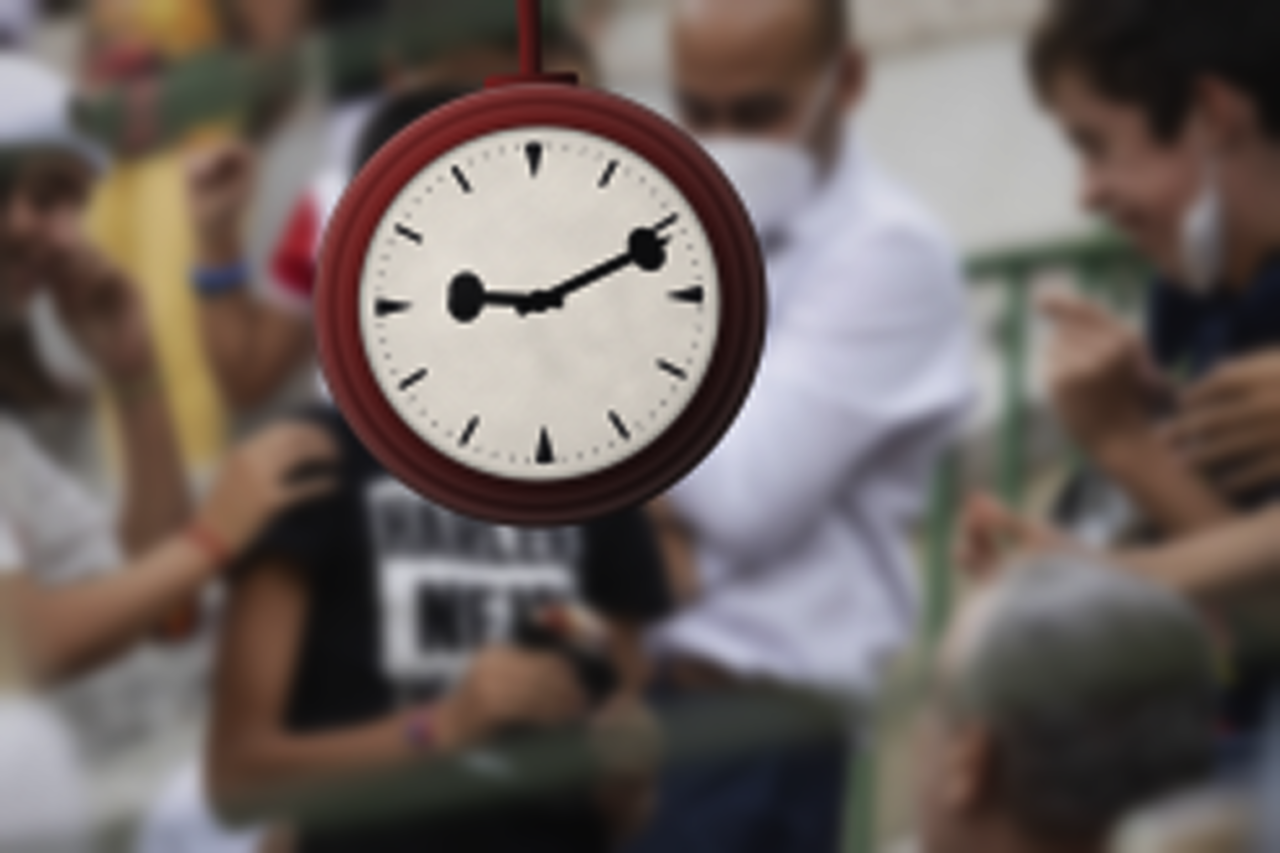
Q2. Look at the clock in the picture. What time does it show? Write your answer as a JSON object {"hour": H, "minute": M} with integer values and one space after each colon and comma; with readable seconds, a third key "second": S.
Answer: {"hour": 9, "minute": 11}
